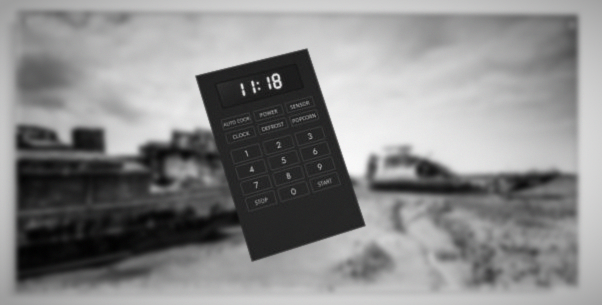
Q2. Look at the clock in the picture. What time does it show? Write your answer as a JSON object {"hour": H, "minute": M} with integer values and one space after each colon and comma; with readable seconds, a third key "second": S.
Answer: {"hour": 11, "minute": 18}
